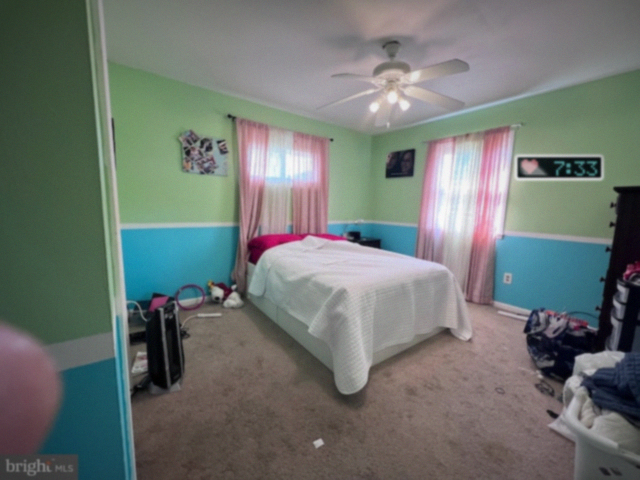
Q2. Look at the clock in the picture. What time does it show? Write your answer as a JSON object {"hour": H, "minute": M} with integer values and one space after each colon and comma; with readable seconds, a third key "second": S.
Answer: {"hour": 7, "minute": 33}
